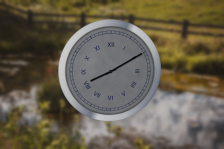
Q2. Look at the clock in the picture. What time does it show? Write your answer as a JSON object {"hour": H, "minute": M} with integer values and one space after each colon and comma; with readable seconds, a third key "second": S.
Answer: {"hour": 8, "minute": 10}
